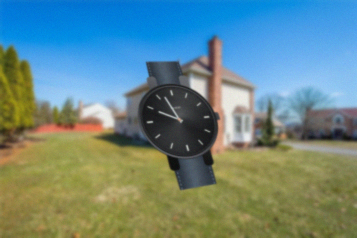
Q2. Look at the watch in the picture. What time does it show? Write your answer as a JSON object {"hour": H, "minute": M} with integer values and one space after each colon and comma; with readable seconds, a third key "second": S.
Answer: {"hour": 9, "minute": 57}
